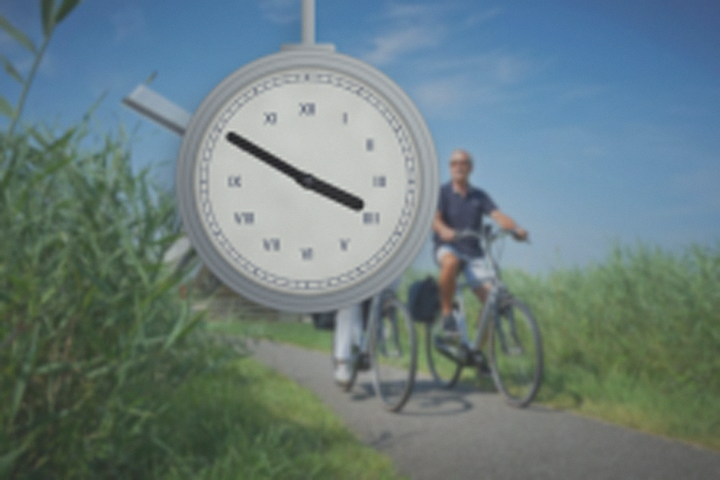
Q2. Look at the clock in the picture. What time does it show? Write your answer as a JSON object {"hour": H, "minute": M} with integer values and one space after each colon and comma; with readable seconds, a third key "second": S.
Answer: {"hour": 3, "minute": 50}
